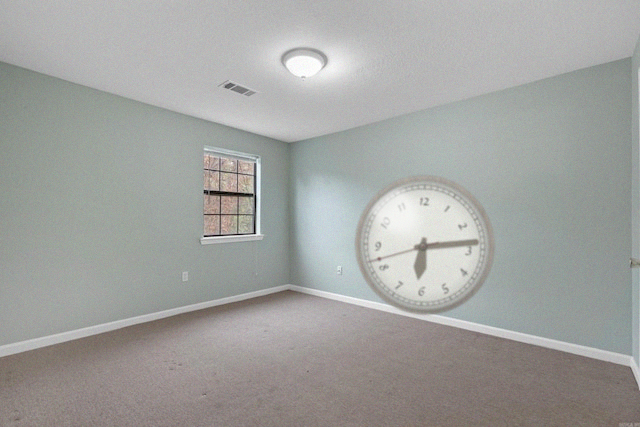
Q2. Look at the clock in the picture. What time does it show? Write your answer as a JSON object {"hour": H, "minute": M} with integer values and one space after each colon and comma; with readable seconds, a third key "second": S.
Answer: {"hour": 6, "minute": 13, "second": 42}
